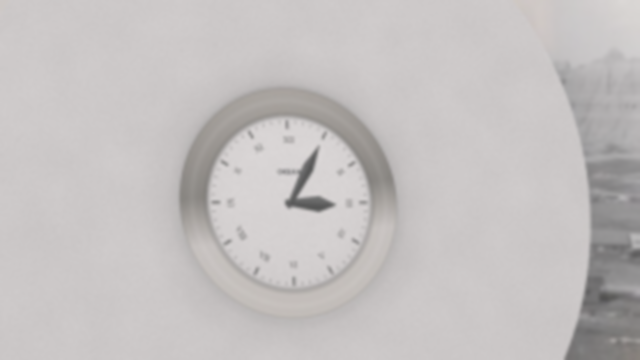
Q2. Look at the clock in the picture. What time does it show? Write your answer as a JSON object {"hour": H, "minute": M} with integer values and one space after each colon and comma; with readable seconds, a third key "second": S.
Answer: {"hour": 3, "minute": 5}
